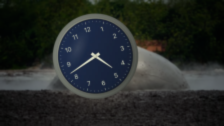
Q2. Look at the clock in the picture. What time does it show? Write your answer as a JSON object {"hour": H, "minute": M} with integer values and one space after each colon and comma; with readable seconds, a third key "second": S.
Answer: {"hour": 4, "minute": 42}
